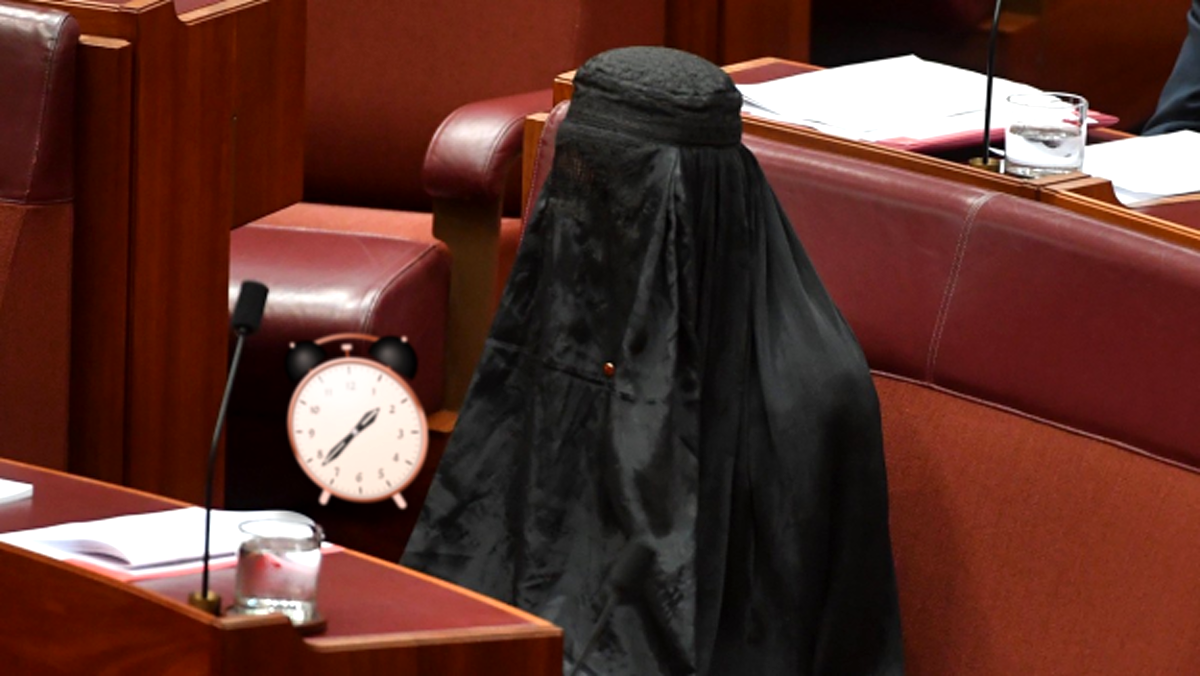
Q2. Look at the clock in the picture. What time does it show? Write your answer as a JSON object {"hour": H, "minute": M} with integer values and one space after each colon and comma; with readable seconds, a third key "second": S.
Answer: {"hour": 1, "minute": 38}
